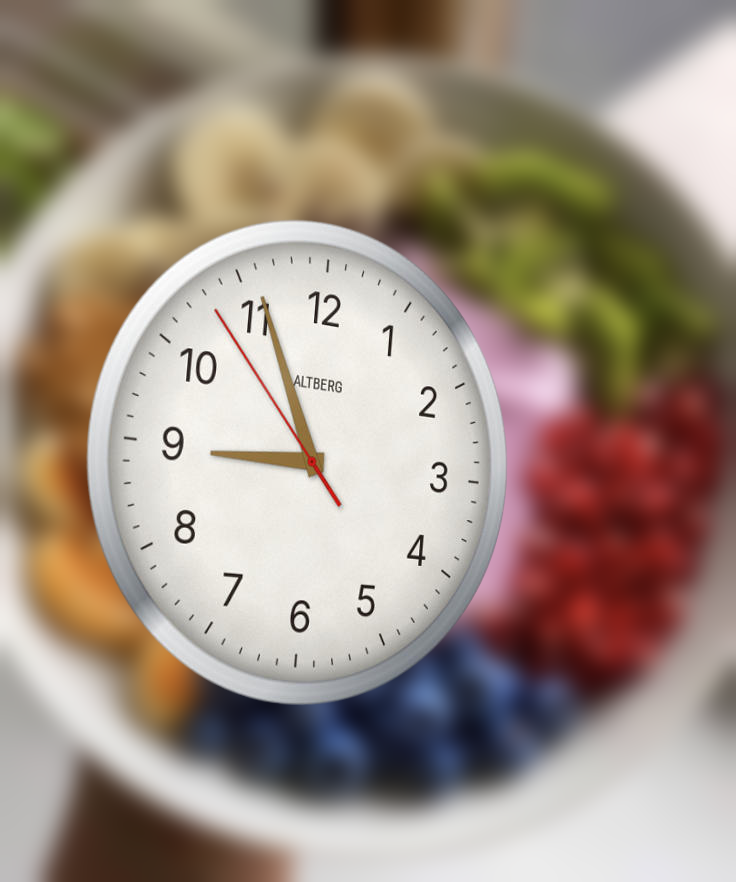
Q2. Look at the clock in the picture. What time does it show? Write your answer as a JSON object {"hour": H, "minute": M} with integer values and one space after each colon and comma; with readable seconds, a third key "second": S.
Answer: {"hour": 8, "minute": 55, "second": 53}
